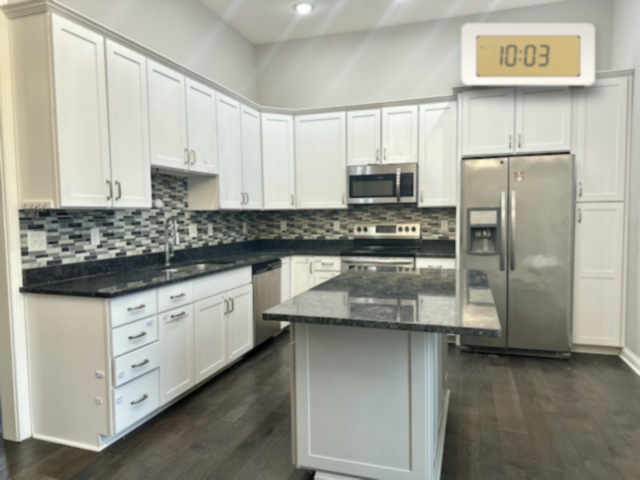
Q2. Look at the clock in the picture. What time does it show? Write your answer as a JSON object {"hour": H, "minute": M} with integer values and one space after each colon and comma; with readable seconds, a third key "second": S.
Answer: {"hour": 10, "minute": 3}
